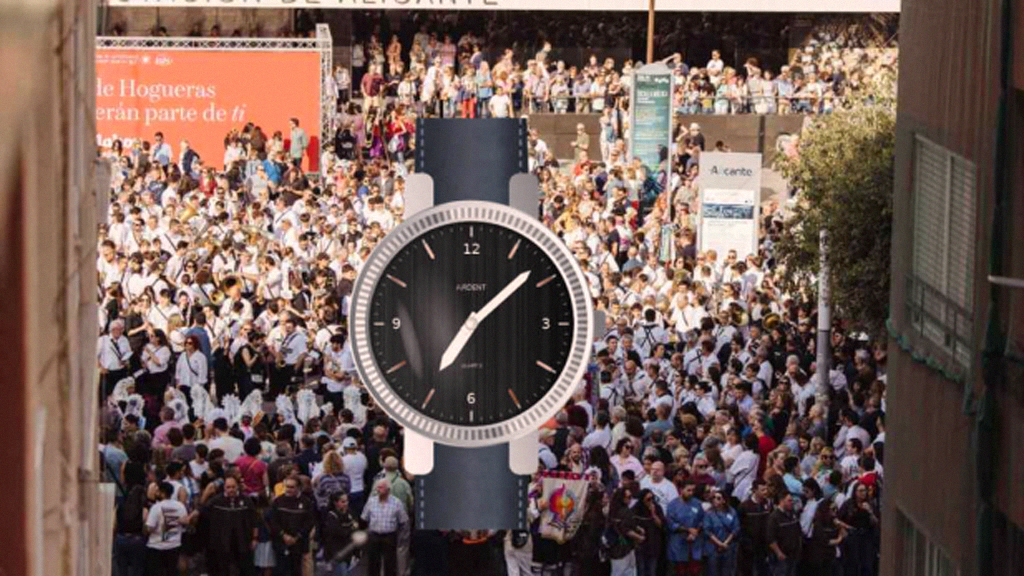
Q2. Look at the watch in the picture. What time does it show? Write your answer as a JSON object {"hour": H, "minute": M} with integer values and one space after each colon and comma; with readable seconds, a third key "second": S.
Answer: {"hour": 7, "minute": 8}
